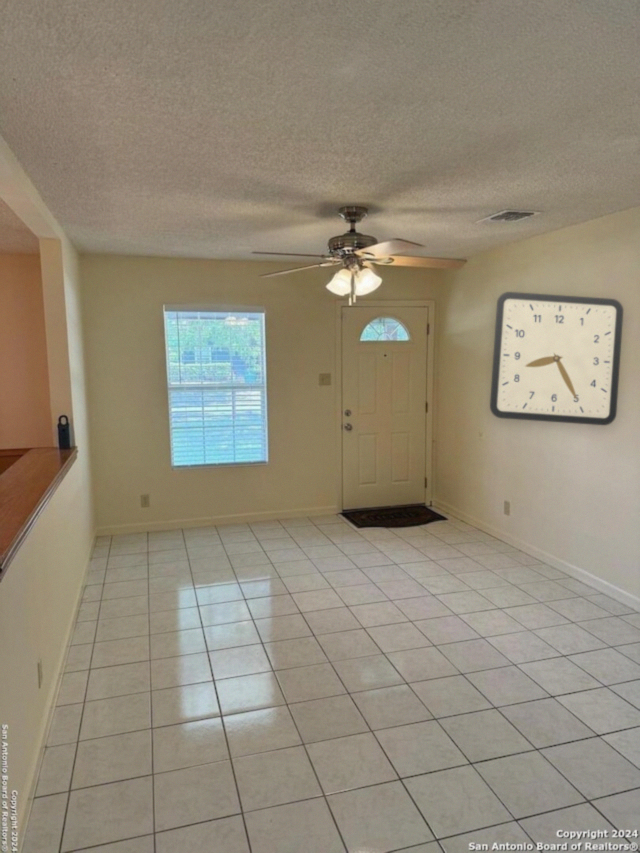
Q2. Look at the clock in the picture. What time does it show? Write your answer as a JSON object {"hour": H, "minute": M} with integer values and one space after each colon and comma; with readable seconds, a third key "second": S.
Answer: {"hour": 8, "minute": 25}
